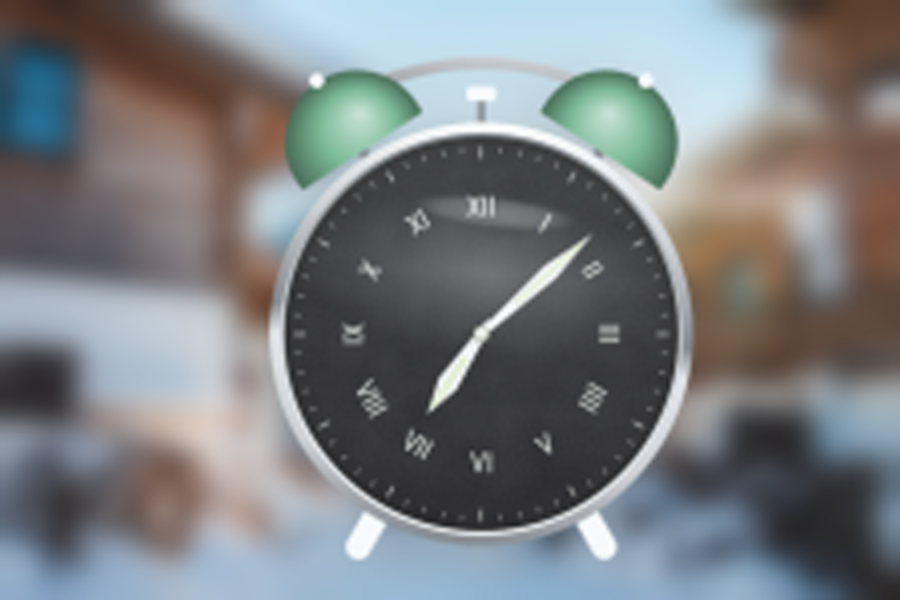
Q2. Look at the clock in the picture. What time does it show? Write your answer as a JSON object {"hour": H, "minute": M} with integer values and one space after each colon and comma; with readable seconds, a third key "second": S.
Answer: {"hour": 7, "minute": 8}
